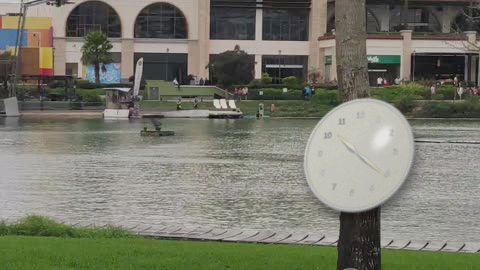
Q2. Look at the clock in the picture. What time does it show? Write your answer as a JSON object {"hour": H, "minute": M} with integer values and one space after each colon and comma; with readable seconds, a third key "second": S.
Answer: {"hour": 10, "minute": 21}
